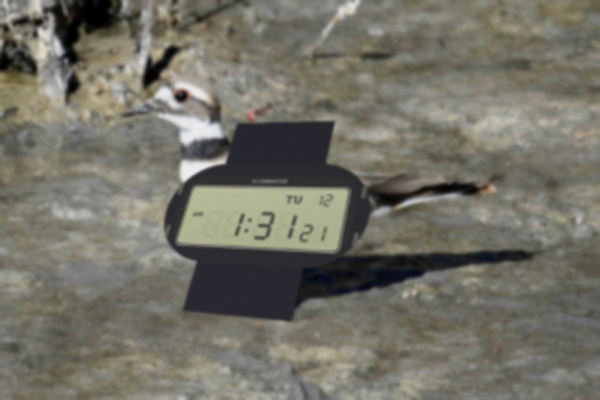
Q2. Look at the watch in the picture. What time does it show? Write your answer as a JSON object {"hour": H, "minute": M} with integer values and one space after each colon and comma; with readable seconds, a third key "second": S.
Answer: {"hour": 1, "minute": 31, "second": 21}
